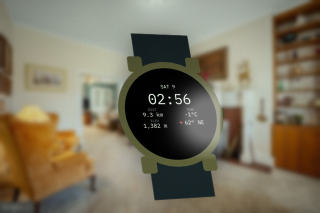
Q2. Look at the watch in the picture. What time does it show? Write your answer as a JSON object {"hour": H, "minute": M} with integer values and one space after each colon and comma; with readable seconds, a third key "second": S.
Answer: {"hour": 2, "minute": 56}
